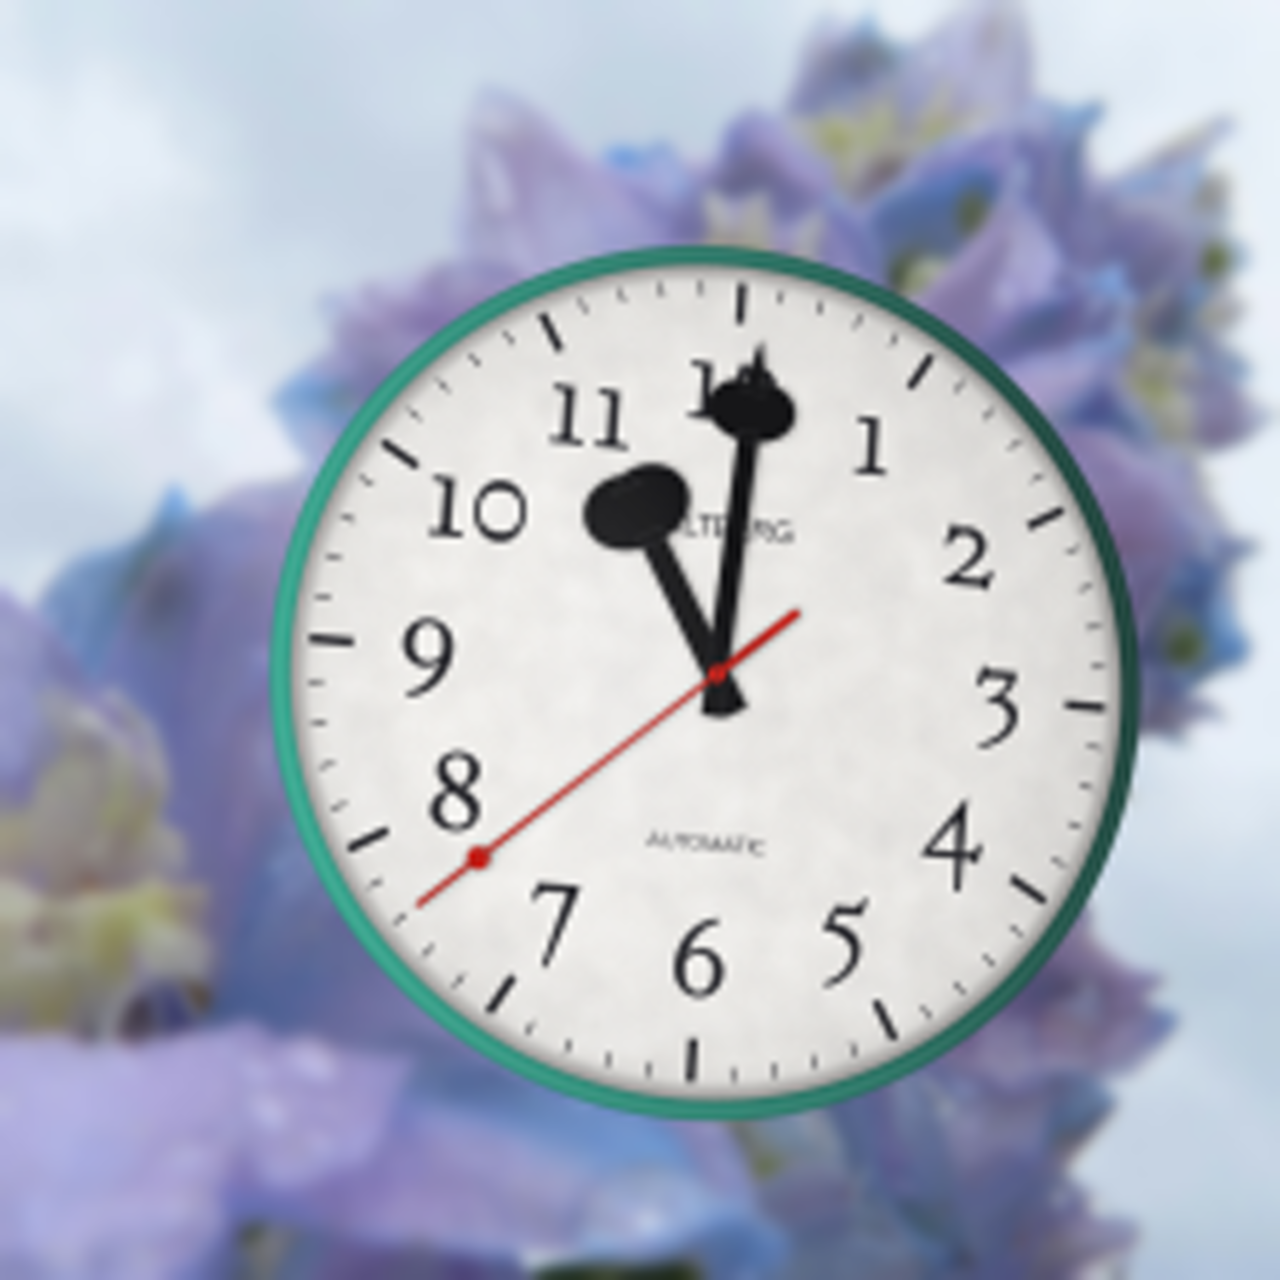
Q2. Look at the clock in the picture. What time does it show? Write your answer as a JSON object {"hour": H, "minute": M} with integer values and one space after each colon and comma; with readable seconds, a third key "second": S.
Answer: {"hour": 11, "minute": 0, "second": 38}
